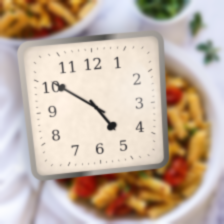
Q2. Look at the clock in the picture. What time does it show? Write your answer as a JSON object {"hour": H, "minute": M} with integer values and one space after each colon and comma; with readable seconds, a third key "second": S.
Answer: {"hour": 4, "minute": 51}
